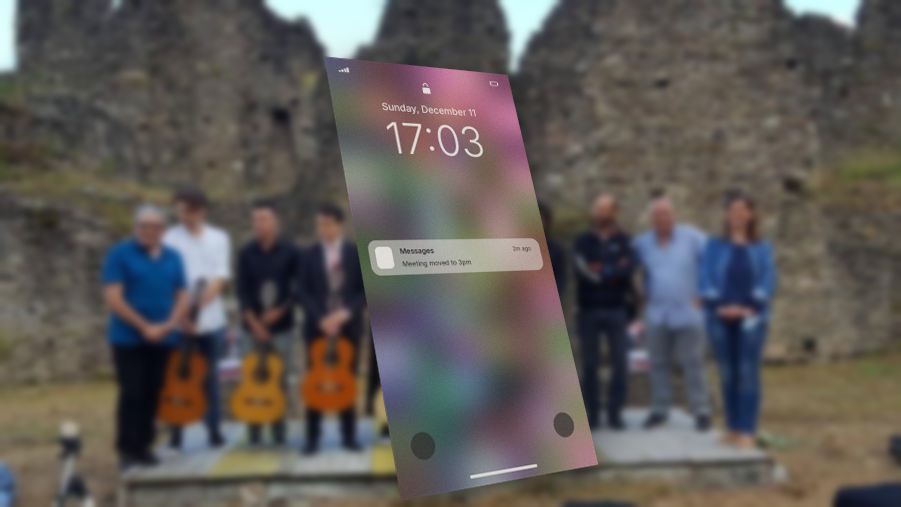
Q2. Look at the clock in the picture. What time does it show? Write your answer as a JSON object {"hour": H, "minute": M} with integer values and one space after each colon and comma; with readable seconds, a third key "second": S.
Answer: {"hour": 17, "minute": 3}
